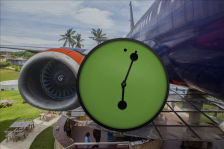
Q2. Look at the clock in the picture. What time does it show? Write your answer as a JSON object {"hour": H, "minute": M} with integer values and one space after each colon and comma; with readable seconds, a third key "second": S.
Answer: {"hour": 6, "minute": 3}
